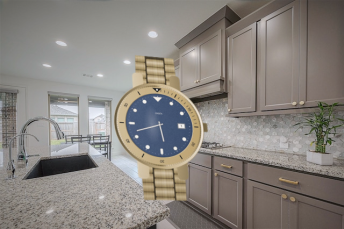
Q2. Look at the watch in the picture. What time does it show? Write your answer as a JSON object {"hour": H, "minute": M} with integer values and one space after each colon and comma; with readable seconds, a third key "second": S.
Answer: {"hour": 5, "minute": 42}
